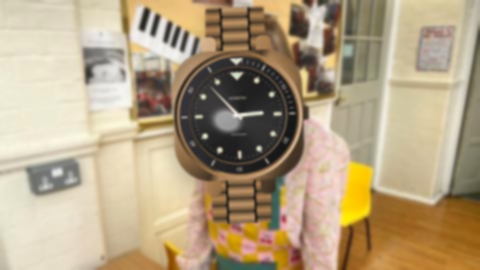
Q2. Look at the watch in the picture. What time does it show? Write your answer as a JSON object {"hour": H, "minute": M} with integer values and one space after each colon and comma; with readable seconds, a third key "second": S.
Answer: {"hour": 2, "minute": 53}
